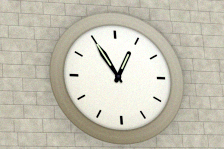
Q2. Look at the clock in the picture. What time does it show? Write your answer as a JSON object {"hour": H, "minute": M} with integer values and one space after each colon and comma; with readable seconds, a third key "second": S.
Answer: {"hour": 12, "minute": 55}
